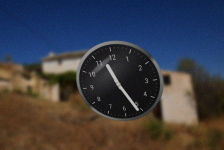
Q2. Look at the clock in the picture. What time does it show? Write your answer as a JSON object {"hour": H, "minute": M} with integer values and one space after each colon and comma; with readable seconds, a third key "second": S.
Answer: {"hour": 11, "minute": 26}
